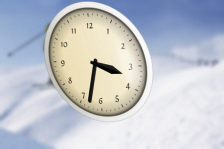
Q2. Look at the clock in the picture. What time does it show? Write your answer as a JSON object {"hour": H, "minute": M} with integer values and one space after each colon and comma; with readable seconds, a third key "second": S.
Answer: {"hour": 3, "minute": 33}
